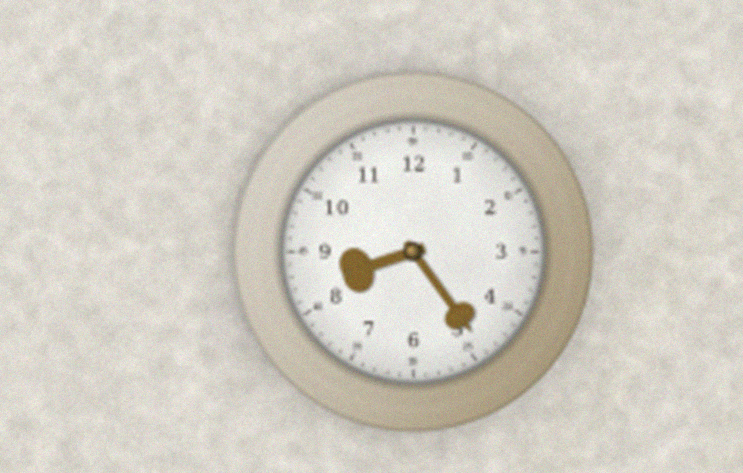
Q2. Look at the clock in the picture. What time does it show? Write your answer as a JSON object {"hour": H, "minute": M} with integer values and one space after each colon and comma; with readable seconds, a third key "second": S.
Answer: {"hour": 8, "minute": 24}
